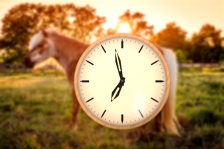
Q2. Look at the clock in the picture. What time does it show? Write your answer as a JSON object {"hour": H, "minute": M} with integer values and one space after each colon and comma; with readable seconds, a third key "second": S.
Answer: {"hour": 6, "minute": 58}
